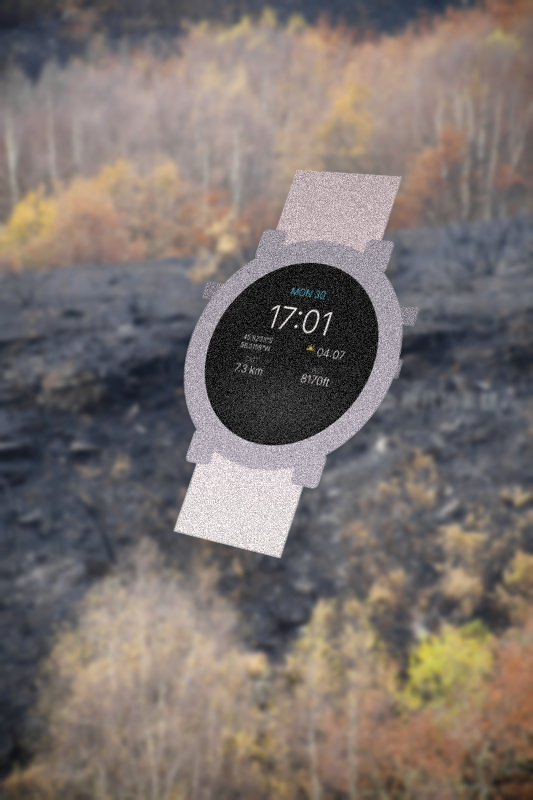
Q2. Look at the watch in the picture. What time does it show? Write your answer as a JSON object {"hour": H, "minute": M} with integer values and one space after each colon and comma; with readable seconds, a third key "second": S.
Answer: {"hour": 17, "minute": 1}
